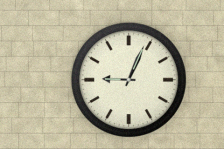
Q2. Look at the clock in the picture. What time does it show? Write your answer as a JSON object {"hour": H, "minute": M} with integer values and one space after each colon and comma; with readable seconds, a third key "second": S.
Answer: {"hour": 9, "minute": 4}
